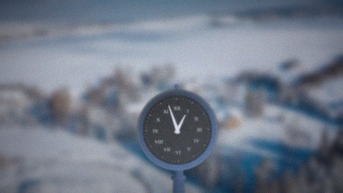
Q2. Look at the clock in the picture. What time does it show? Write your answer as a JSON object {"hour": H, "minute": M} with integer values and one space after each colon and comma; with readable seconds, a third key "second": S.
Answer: {"hour": 12, "minute": 57}
